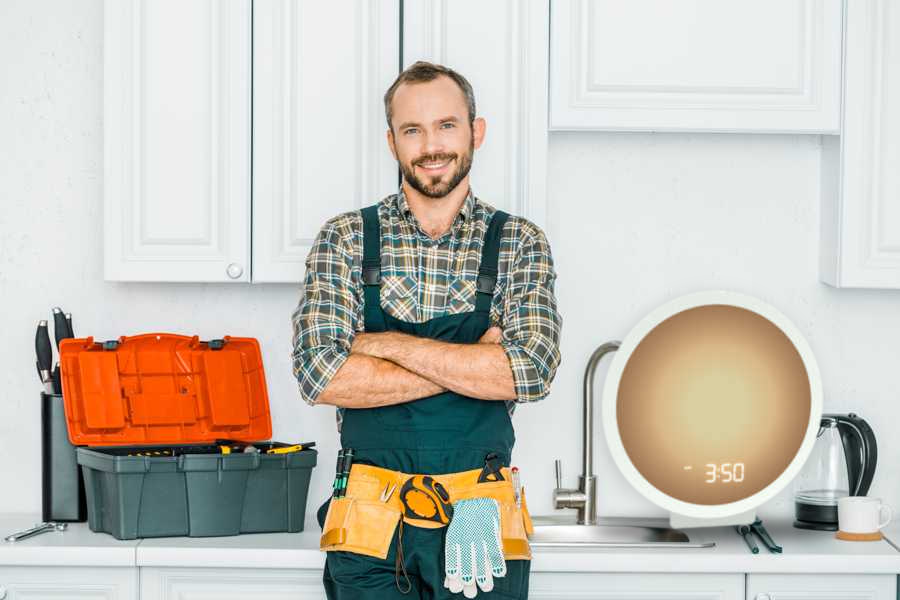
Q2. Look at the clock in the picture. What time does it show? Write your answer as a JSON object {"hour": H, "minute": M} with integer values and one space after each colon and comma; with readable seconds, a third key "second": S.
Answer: {"hour": 3, "minute": 50}
